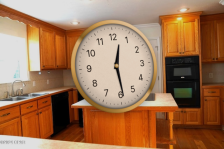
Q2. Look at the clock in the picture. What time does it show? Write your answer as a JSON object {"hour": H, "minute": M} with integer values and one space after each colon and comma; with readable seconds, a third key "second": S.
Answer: {"hour": 12, "minute": 29}
